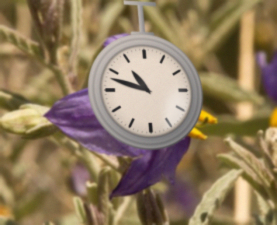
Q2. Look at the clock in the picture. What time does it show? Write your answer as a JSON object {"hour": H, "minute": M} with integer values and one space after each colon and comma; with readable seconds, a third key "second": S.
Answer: {"hour": 10, "minute": 48}
